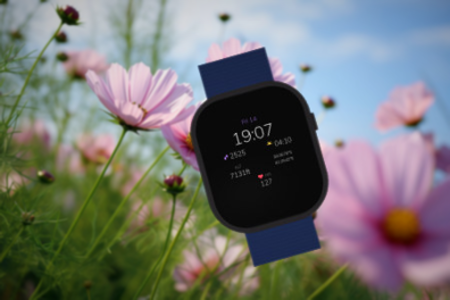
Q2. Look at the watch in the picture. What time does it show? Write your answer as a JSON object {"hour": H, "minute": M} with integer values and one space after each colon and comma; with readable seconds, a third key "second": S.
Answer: {"hour": 19, "minute": 7}
